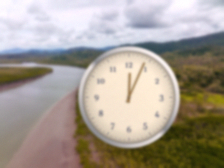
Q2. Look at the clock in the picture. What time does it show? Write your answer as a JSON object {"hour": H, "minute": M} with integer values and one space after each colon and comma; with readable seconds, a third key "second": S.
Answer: {"hour": 12, "minute": 4}
